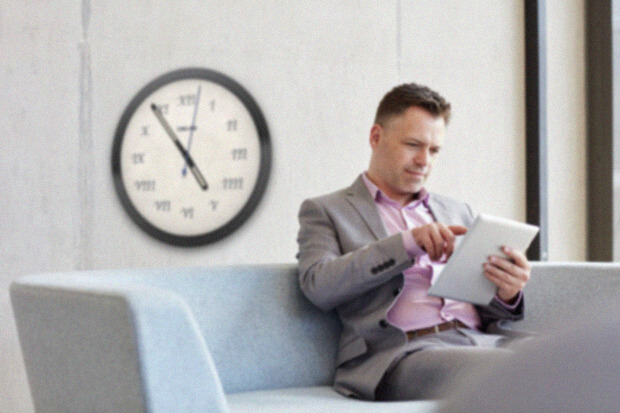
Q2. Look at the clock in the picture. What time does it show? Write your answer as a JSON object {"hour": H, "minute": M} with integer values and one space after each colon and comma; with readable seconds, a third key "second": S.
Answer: {"hour": 4, "minute": 54, "second": 2}
